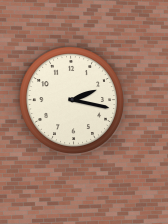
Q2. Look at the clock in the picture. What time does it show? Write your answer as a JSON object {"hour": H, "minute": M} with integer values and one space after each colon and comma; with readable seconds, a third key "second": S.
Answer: {"hour": 2, "minute": 17}
